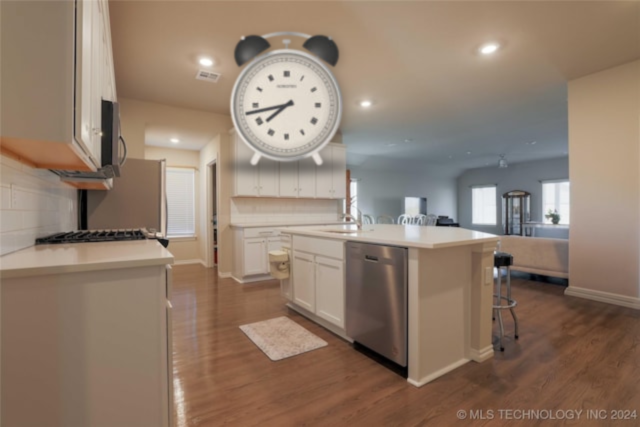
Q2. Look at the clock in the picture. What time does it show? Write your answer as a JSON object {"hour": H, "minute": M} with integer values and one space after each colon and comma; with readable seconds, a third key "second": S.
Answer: {"hour": 7, "minute": 43}
